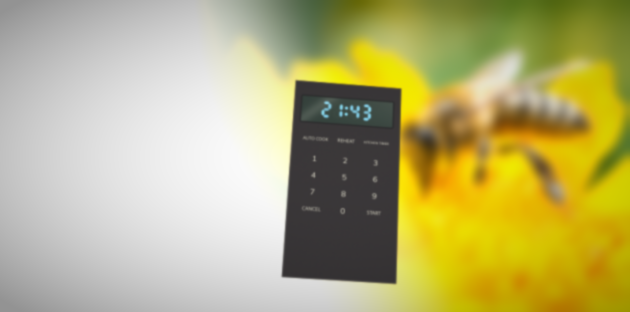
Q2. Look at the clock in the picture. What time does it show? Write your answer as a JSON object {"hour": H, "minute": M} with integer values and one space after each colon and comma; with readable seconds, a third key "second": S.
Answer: {"hour": 21, "minute": 43}
